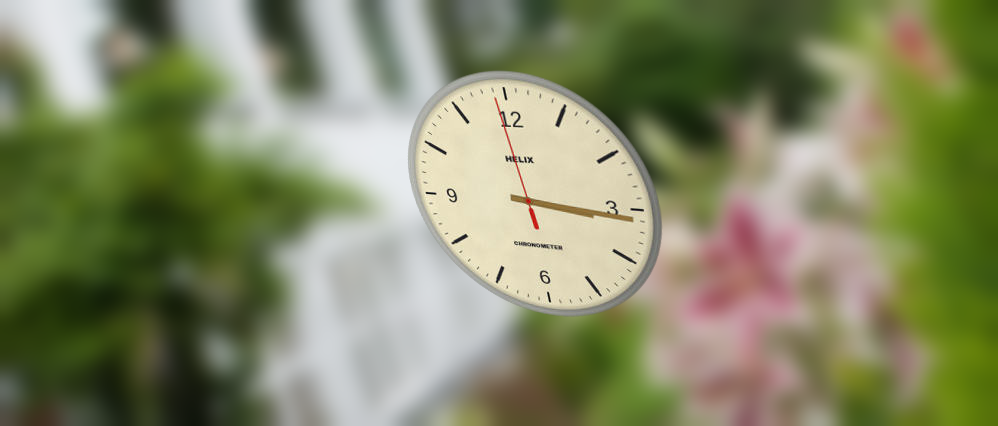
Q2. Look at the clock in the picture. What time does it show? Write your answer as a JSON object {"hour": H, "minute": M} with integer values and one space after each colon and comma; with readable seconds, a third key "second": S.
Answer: {"hour": 3, "minute": 15, "second": 59}
